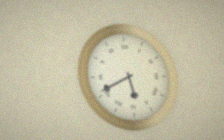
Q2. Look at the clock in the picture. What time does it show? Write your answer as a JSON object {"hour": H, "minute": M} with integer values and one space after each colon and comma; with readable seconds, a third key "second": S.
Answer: {"hour": 5, "minute": 41}
